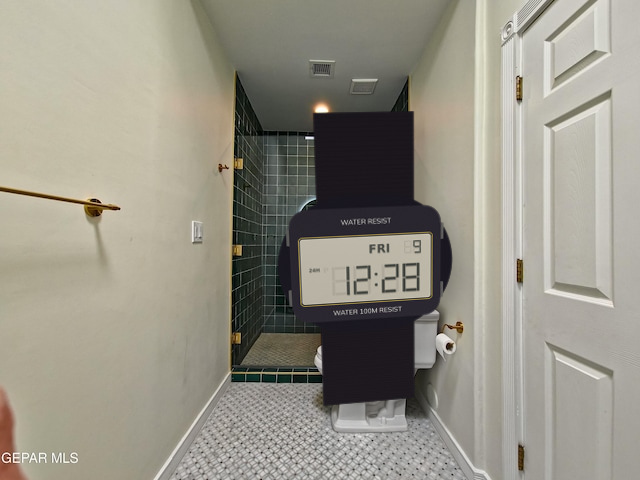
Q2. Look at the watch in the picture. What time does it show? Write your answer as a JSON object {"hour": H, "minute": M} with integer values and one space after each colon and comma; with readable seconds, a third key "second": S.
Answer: {"hour": 12, "minute": 28}
